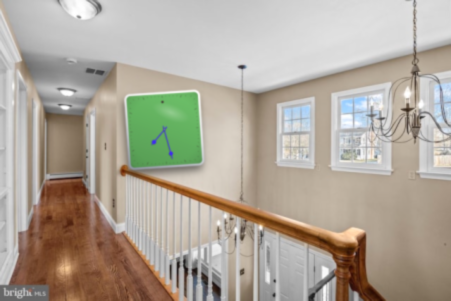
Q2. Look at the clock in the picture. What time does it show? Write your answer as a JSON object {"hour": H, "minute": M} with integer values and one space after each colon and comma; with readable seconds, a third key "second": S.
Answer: {"hour": 7, "minute": 28}
